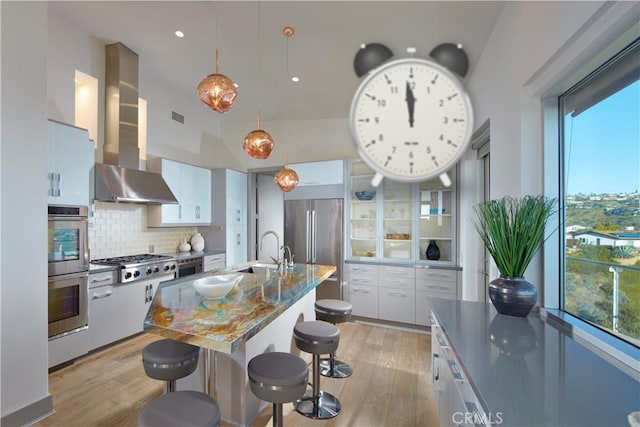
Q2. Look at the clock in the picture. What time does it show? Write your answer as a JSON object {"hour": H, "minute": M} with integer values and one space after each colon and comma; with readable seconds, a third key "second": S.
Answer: {"hour": 11, "minute": 59}
